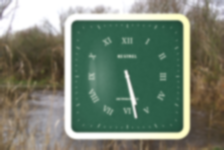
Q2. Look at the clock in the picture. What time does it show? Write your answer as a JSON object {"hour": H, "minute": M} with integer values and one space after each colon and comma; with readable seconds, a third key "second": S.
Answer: {"hour": 5, "minute": 28}
